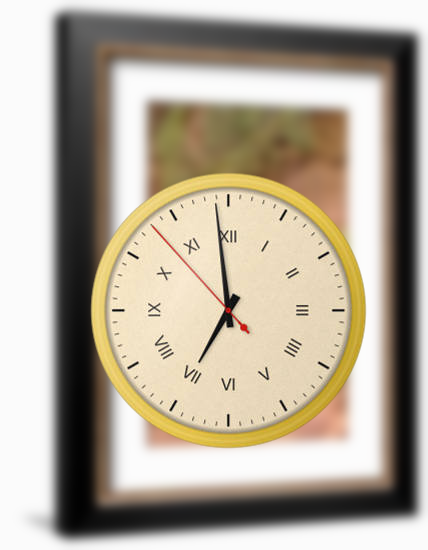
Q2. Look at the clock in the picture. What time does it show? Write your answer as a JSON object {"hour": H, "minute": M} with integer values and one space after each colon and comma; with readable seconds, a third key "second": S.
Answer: {"hour": 6, "minute": 58, "second": 53}
